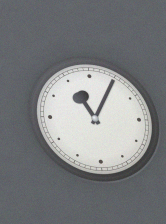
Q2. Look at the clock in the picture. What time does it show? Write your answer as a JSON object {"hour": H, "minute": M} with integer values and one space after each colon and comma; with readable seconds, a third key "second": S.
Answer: {"hour": 11, "minute": 5}
